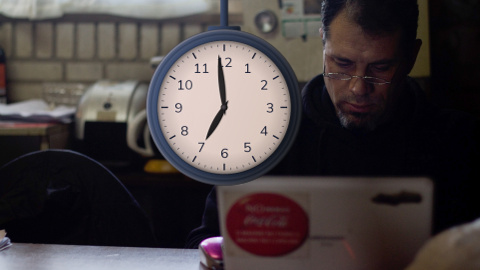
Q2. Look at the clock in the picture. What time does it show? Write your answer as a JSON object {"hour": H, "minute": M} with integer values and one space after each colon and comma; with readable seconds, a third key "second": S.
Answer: {"hour": 6, "minute": 59}
